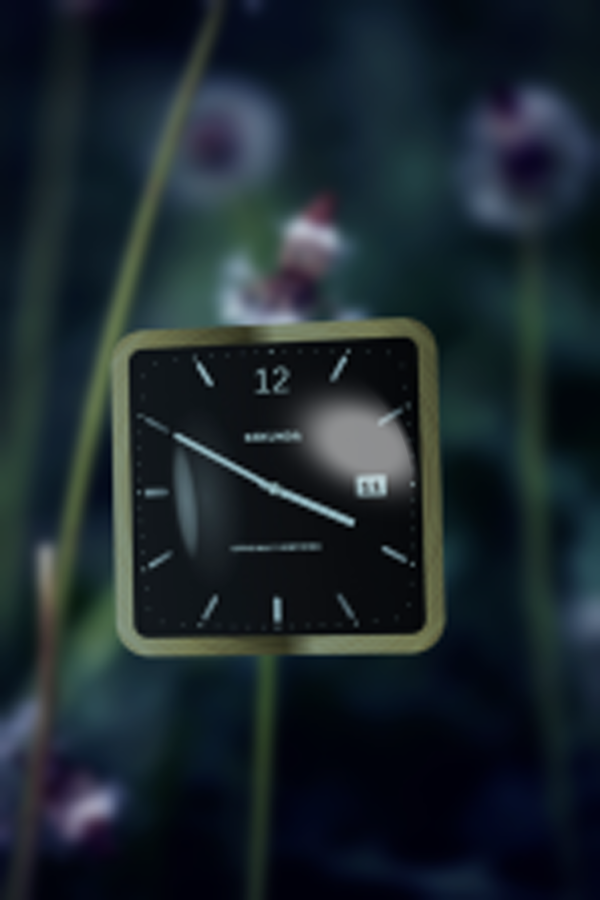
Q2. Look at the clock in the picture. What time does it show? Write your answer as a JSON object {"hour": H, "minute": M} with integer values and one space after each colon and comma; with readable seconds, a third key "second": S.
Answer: {"hour": 3, "minute": 50}
